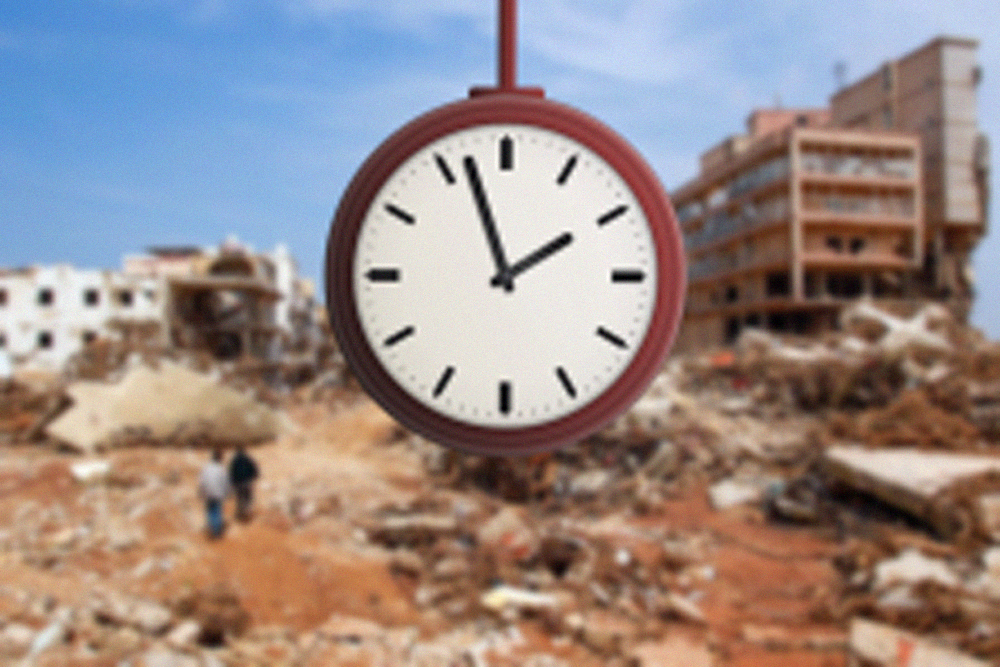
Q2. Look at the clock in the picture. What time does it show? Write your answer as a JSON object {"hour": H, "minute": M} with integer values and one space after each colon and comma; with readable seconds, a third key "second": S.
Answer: {"hour": 1, "minute": 57}
